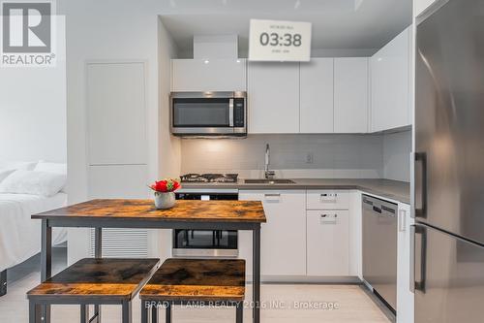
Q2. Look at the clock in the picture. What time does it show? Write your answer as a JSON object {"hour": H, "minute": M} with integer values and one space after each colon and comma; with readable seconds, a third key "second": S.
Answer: {"hour": 3, "minute": 38}
